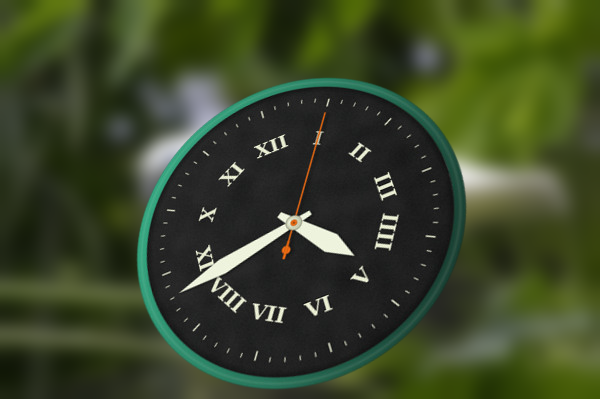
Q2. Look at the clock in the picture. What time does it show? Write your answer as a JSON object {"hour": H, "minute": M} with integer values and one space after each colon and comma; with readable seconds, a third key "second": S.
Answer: {"hour": 4, "minute": 43, "second": 5}
